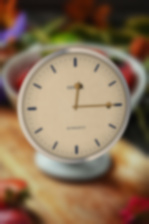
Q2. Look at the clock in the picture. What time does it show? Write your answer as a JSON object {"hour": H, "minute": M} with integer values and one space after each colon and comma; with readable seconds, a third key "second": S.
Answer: {"hour": 12, "minute": 15}
